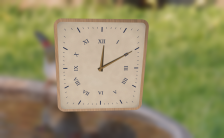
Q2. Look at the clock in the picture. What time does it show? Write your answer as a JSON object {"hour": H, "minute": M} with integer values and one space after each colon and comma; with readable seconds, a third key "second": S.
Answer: {"hour": 12, "minute": 10}
